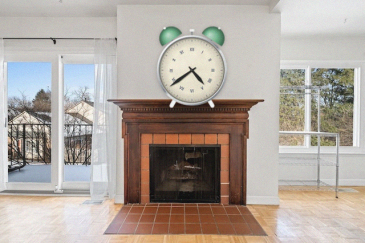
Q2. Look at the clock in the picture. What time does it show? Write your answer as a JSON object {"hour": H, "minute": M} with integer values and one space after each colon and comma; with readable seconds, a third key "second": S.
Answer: {"hour": 4, "minute": 39}
